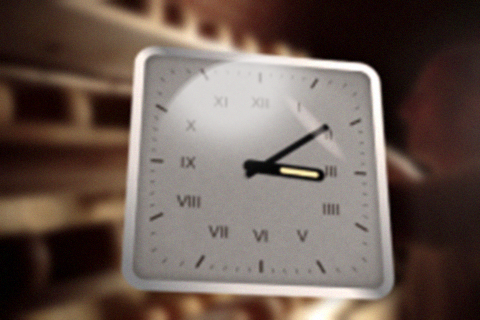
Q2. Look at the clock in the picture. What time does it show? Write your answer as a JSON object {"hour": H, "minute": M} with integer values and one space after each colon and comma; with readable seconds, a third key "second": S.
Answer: {"hour": 3, "minute": 9}
